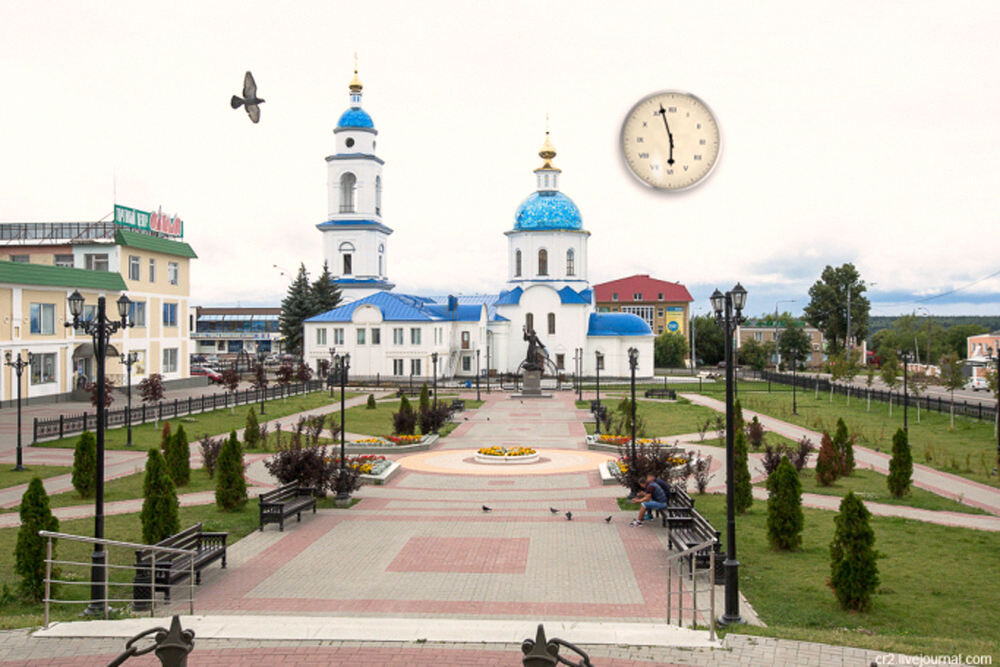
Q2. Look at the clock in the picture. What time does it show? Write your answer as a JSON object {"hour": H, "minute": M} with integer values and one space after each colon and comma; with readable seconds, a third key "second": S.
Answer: {"hour": 5, "minute": 57}
